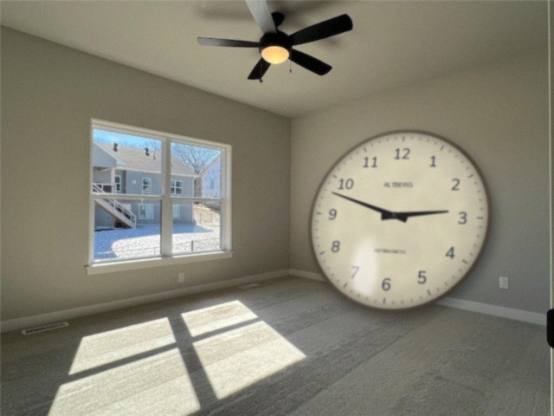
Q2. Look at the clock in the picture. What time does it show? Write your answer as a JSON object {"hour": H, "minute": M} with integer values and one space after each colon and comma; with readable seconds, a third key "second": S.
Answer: {"hour": 2, "minute": 48}
